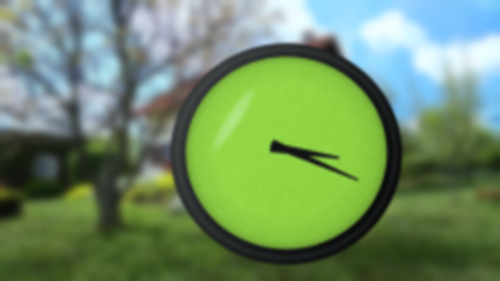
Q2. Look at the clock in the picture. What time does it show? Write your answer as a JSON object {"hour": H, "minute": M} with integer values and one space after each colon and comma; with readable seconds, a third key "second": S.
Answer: {"hour": 3, "minute": 19}
